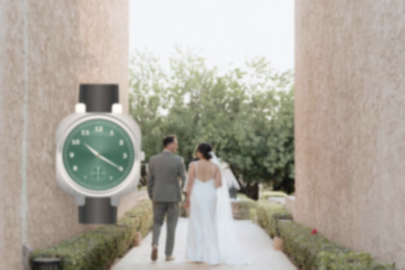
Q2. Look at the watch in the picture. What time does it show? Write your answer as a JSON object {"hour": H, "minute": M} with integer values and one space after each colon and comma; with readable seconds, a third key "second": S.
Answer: {"hour": 10, "minute": 20}
